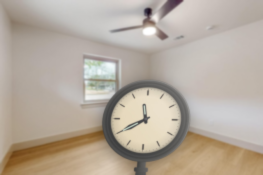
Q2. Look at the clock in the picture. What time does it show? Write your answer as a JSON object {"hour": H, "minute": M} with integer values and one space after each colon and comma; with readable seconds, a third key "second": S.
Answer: {"hour": 11, "minute": 40}
